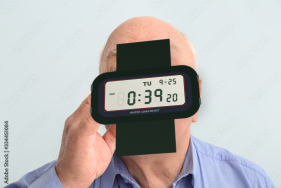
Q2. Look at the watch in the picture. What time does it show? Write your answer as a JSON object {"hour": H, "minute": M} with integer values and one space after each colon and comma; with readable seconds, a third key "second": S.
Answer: {"hour": 0, "minute": 39, "second": 20}
